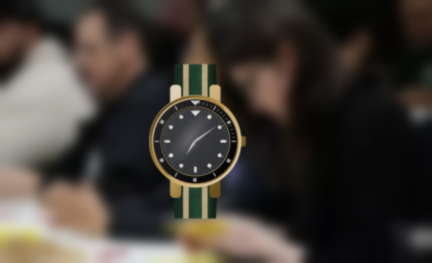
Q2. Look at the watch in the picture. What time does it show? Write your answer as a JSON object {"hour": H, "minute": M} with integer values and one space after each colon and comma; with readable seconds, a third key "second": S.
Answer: {"hour": 7, "minute": 9}
